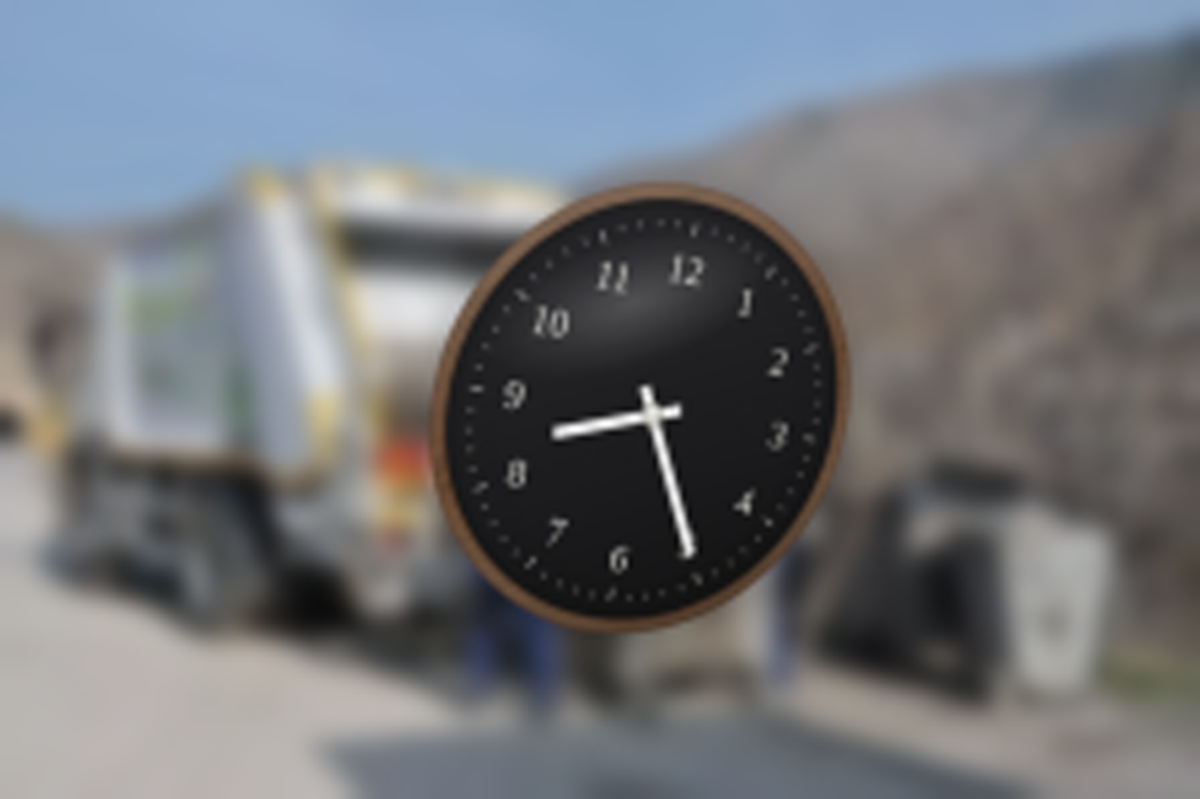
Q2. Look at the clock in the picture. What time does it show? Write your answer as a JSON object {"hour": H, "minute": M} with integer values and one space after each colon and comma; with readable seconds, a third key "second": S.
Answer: {"hour": 8, "minute": 25}
